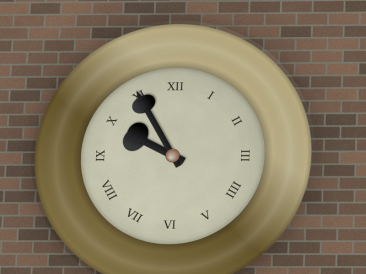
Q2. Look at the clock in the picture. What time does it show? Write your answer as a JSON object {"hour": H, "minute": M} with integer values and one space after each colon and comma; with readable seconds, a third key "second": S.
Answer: {"hour": 9, "minute": 55}
